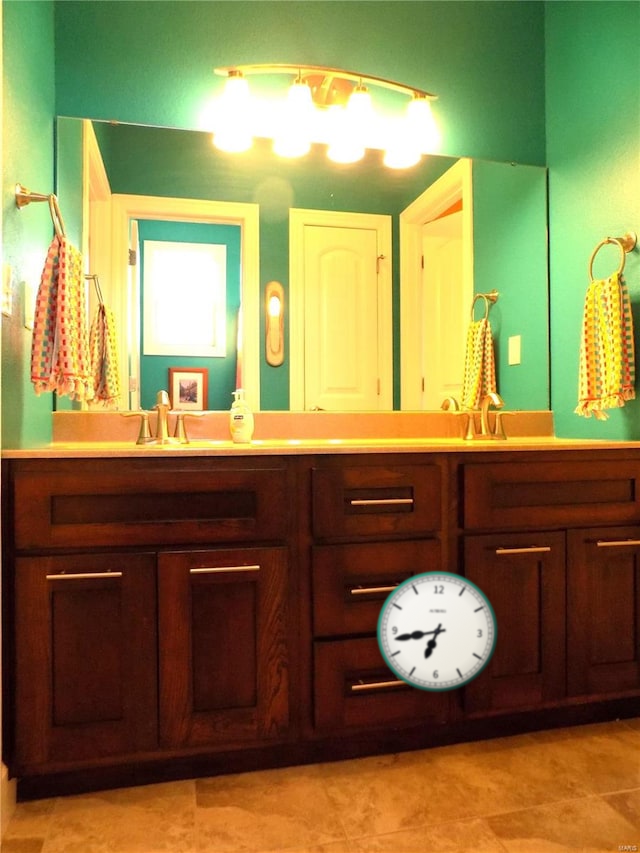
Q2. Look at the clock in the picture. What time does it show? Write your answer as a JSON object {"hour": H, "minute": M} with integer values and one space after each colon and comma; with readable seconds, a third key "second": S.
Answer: {"hour": 6, "minute": 43}
